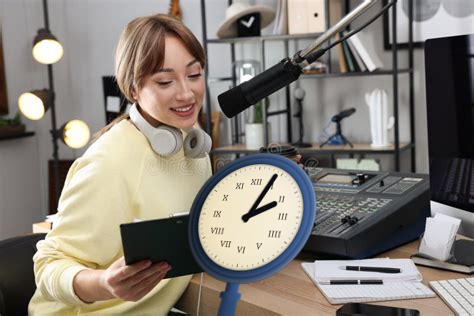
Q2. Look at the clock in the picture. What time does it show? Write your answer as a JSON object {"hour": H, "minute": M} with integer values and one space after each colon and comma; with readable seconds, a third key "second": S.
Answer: {"hour": 2, "minute": 4}
